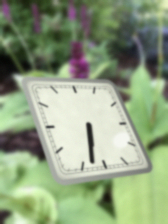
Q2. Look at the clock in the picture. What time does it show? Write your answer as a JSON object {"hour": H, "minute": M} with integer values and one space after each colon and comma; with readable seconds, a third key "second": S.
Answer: {"hour": 6, "minute": 33}
